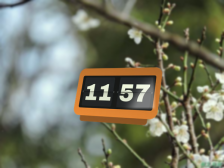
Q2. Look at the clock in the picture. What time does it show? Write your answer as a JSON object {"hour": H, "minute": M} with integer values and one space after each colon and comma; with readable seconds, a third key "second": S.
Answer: {"hour": 11, "minute": 57}
